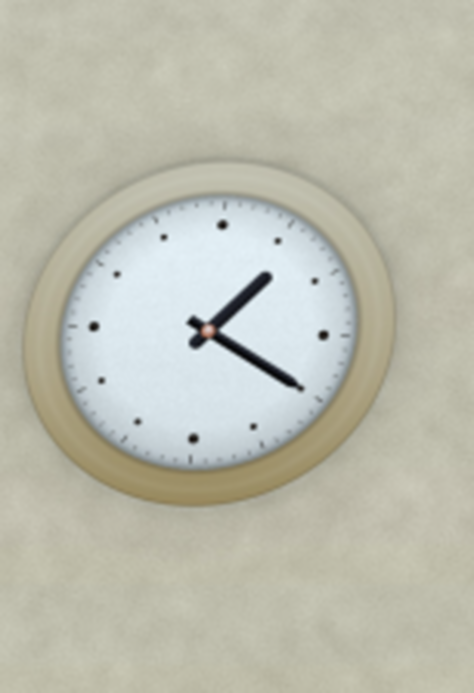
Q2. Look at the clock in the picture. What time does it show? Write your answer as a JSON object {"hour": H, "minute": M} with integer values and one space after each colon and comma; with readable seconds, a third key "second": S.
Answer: {"hour": 1, "minute": 20}
